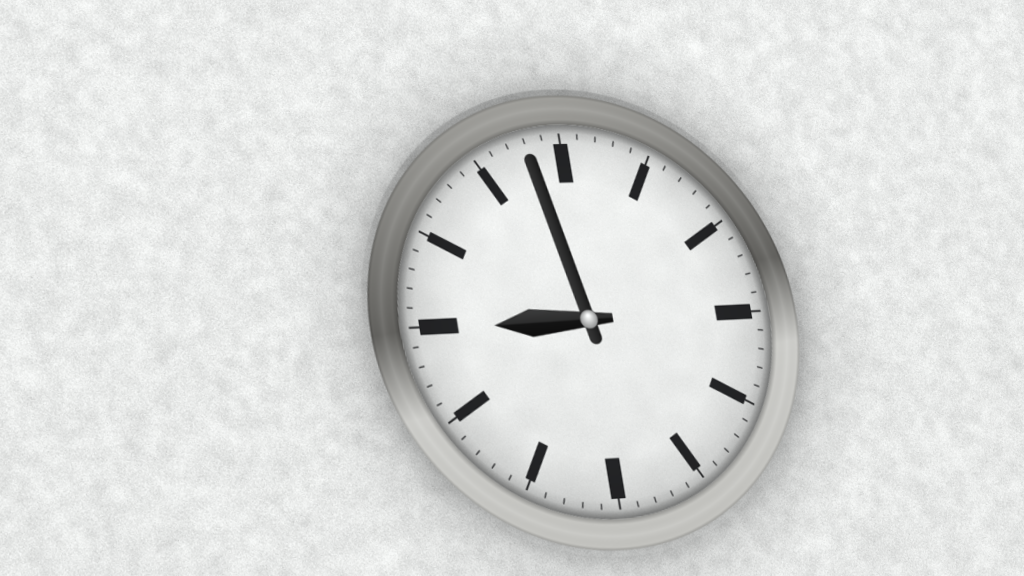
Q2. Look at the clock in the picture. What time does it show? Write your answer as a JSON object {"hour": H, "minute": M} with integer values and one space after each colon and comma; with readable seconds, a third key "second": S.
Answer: {"hour": 8, "minute": 58}
